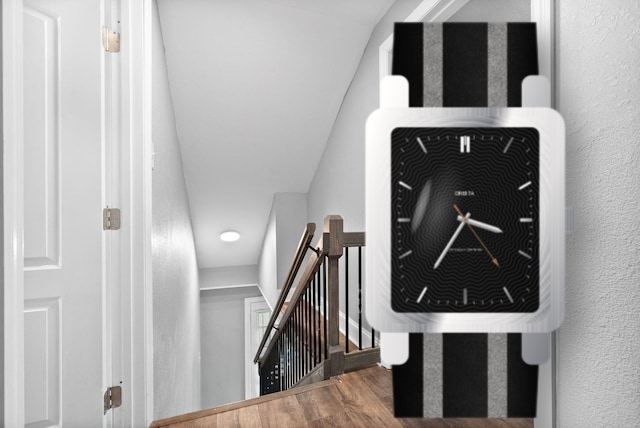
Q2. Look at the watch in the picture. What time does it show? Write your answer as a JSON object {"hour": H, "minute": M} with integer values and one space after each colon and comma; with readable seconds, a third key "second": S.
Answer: {"hour": 3, "minute": 35, "second": 24}
